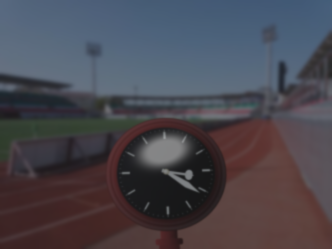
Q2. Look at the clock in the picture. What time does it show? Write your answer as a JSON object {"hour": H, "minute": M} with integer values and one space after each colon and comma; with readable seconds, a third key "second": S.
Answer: {"hour": 3, "minute": 21}
